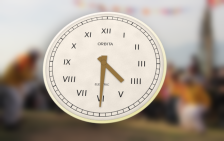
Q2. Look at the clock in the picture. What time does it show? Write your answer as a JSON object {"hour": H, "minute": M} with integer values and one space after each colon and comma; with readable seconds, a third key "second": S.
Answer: {"hour": 4, "minute": 30}
